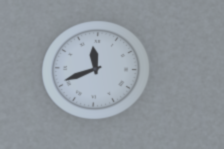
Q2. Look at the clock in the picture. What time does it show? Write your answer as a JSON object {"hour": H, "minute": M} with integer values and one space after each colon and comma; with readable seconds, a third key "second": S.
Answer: {"hour": 11, "minute": 41}
